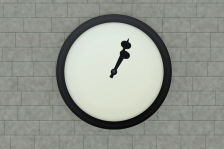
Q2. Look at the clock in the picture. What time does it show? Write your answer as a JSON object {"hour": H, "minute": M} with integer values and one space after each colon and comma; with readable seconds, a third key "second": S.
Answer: {"hour": 1, "minute": 4}
